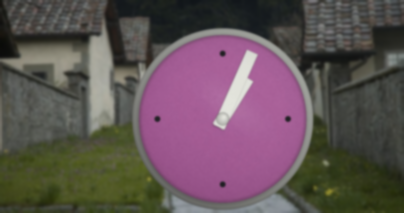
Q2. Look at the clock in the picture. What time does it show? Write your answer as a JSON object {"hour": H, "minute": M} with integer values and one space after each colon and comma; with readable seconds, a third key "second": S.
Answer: {"hour": 1, "minute": 4}
